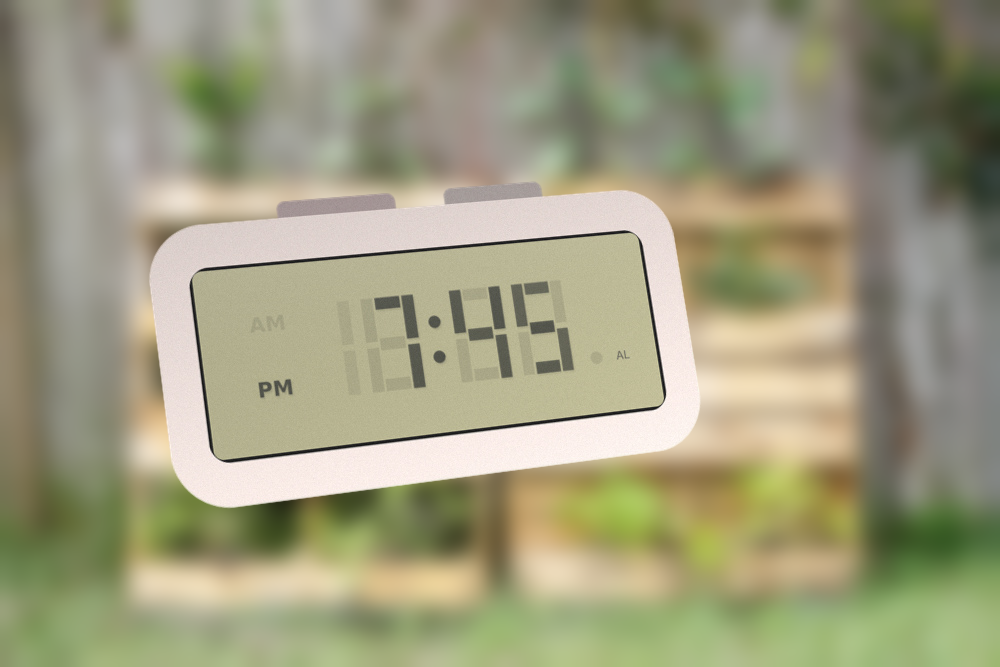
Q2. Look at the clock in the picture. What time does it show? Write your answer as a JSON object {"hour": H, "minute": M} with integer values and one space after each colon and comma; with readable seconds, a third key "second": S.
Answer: {"hour": 7, "minute": 45}
